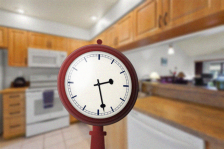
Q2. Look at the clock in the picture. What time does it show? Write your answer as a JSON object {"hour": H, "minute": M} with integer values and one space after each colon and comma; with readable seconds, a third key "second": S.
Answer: {"hour": 2, "minute": 28}
